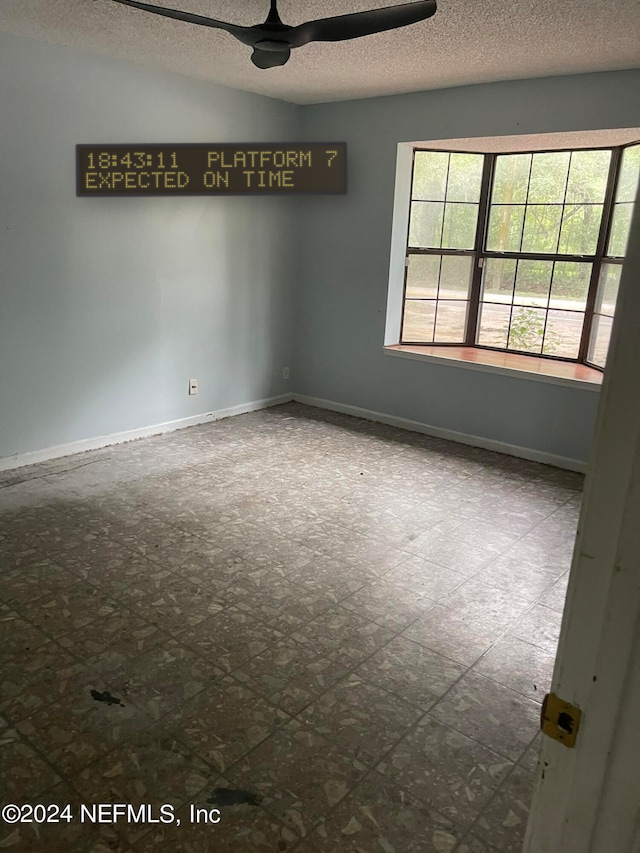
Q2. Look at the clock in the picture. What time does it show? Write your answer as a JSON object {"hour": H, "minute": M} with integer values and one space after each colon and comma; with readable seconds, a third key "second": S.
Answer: {"hour": 18, "minute": 43, "second": 11}
